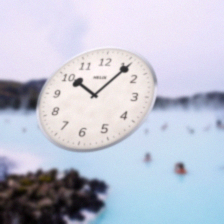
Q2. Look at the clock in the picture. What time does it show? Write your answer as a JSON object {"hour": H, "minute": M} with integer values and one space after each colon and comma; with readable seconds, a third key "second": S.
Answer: {"hour": 10, "minute": 6}
